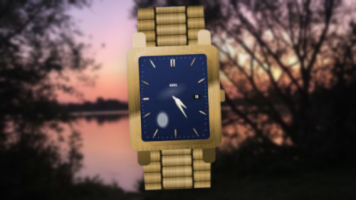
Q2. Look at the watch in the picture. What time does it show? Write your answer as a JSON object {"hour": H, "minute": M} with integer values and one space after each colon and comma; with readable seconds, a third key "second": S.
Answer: {"hour": 4, "minute": 25}
